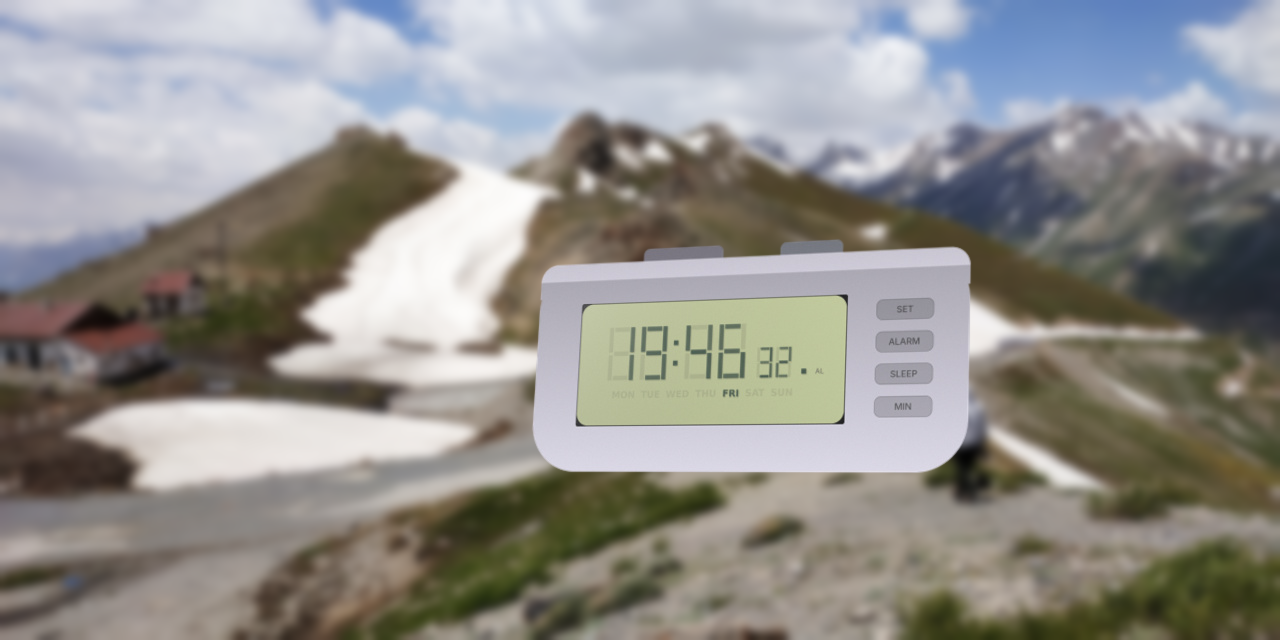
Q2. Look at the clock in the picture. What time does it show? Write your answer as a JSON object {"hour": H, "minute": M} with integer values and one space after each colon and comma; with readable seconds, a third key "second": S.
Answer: {"hour": 19, "minute": 46, "second": 32}
